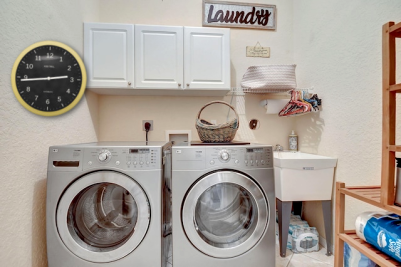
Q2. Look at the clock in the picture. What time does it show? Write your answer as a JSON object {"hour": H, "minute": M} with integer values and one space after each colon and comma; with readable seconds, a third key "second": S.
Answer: {"hour": 2, "minute": 44}
